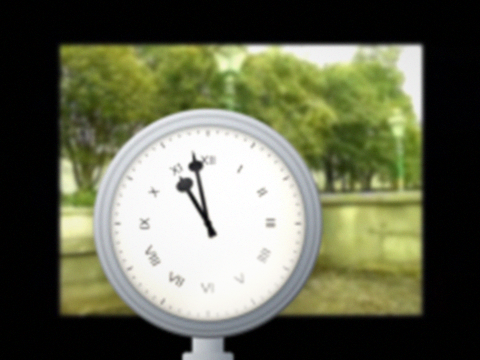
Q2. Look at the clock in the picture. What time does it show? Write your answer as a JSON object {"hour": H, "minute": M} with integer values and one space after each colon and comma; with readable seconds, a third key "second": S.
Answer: {"hour": 10, "minute": 58}
